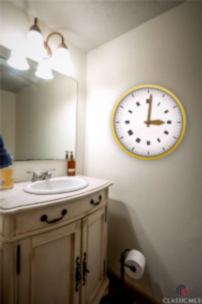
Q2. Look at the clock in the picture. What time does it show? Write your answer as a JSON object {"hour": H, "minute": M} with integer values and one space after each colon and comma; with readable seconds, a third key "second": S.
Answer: {"hour": 3, "minute": 1}
